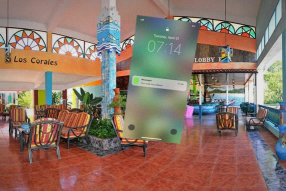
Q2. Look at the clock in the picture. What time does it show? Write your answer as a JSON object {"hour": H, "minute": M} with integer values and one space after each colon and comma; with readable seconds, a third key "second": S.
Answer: {"hour": 7, "minute": 14}
